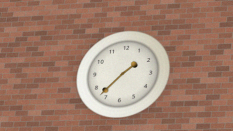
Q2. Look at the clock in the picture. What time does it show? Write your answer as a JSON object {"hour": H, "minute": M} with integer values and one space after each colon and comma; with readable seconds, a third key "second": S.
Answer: {"hour": 1, "minute": 37}
